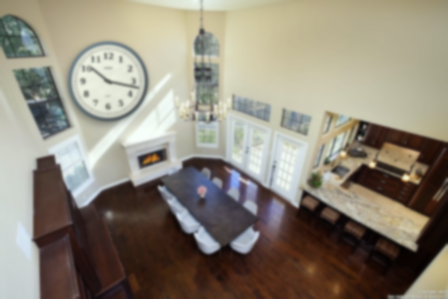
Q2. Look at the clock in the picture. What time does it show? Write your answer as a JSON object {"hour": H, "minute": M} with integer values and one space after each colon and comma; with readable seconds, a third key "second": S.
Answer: {"hour": 10, "minute": 17}
